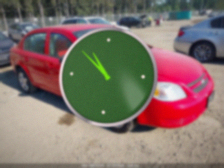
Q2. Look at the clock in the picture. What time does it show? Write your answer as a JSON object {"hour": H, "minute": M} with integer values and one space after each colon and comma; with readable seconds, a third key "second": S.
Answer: {"hour": 10, "minute": 52}
